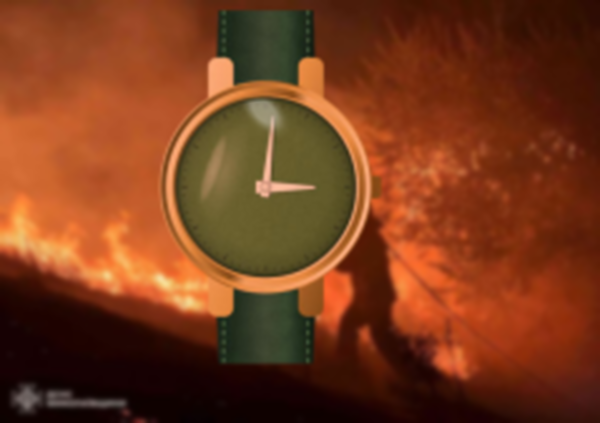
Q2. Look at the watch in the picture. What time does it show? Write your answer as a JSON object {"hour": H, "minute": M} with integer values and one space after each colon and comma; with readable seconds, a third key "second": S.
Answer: {"hour": 3, "minute": 1}
